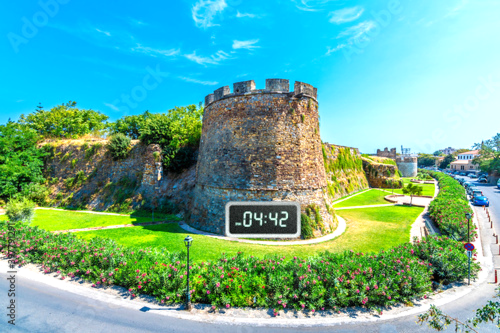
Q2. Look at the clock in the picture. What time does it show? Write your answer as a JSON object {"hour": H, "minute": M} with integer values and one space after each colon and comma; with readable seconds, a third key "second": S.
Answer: {"hour": 4, "minute": 42}
